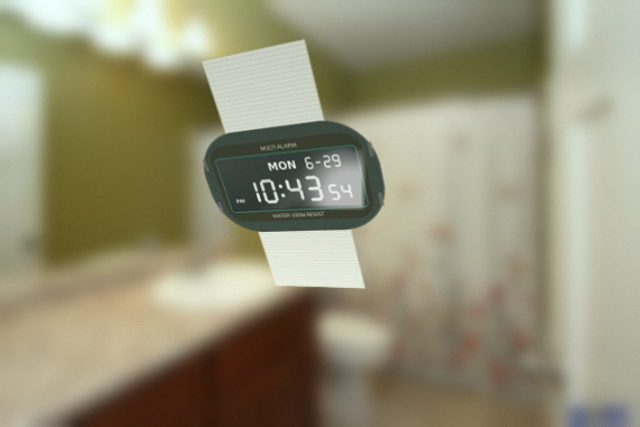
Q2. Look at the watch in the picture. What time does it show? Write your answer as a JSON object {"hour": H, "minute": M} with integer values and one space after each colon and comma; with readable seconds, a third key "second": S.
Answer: {"hour": 10, "minute": 43, "second": 54}
